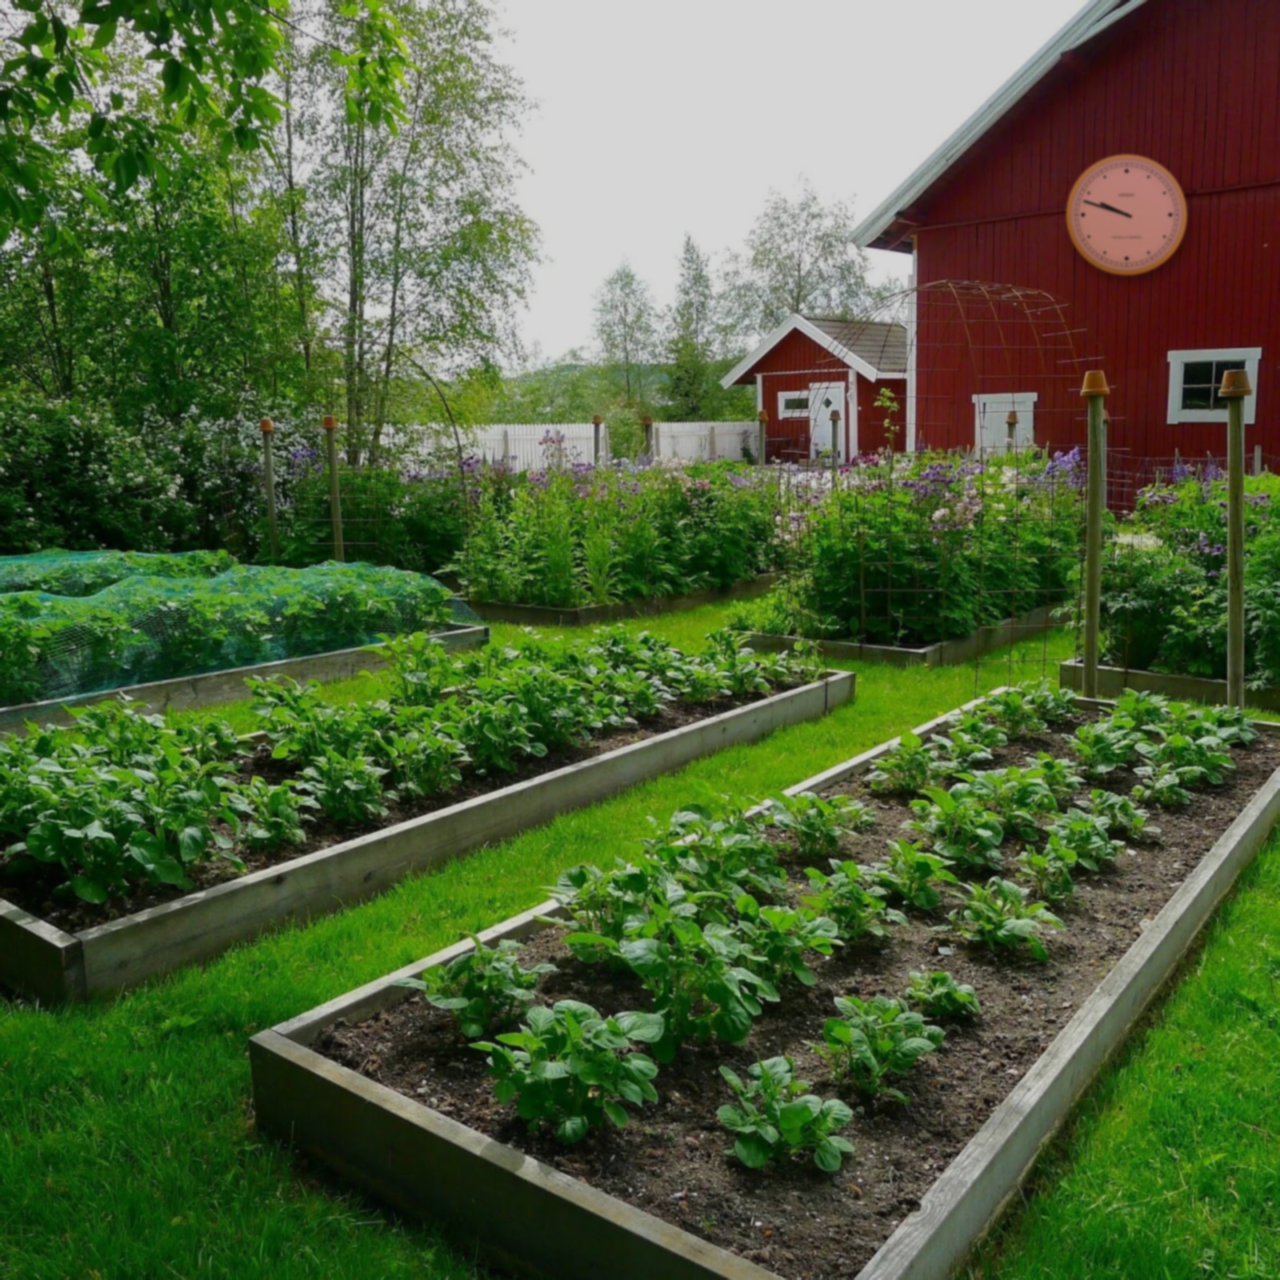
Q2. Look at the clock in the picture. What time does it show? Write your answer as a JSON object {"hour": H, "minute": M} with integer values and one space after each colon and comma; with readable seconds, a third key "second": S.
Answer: {"hour": 9, "minute": 48}
